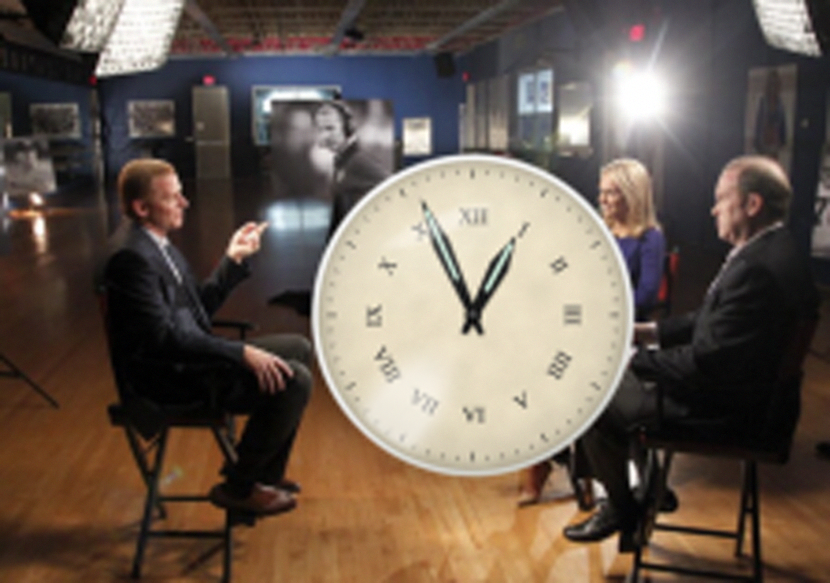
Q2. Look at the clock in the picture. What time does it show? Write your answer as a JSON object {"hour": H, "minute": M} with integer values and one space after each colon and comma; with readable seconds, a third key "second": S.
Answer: {"hour": 12, "minute": 56}
